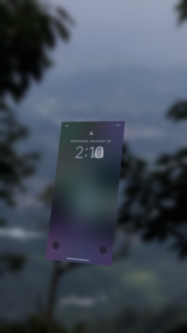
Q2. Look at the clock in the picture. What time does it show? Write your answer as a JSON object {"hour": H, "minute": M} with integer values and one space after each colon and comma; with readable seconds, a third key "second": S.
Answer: {"hour": 2, "minute": 10}
